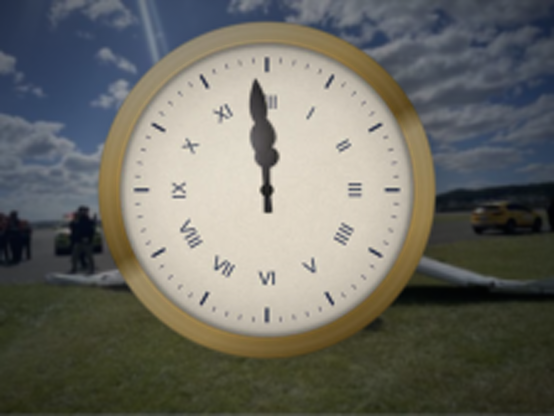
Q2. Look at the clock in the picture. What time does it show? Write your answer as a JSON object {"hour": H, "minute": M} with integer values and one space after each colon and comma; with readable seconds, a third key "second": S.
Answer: {"hour": 11, "minute": 59}
